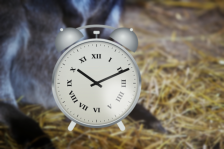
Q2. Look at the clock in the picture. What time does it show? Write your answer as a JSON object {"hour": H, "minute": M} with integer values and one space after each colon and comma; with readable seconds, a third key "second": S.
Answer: {"hour": 10, "minute": 11}
